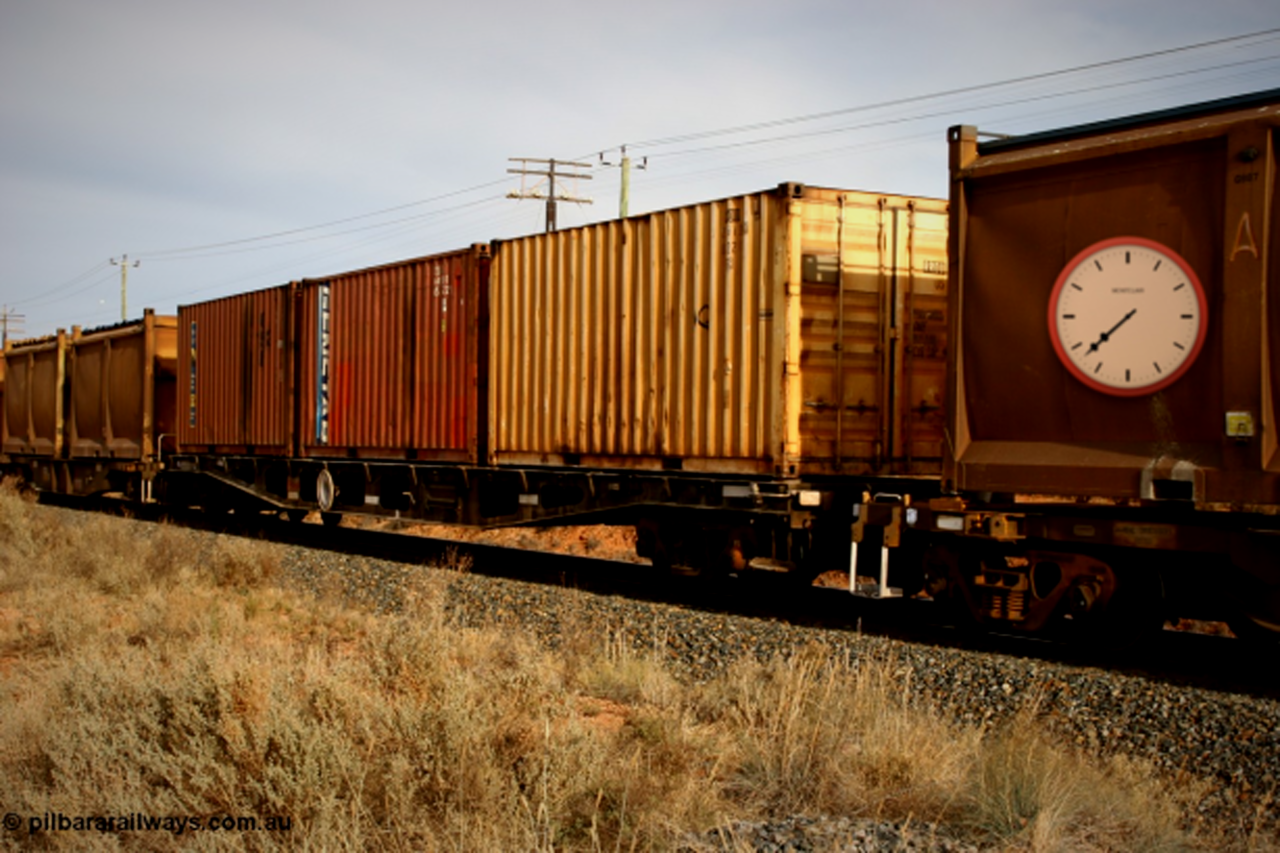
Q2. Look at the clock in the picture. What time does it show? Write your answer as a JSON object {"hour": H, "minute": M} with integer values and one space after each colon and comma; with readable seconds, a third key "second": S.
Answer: {"hour": 7, "minute": 38}
